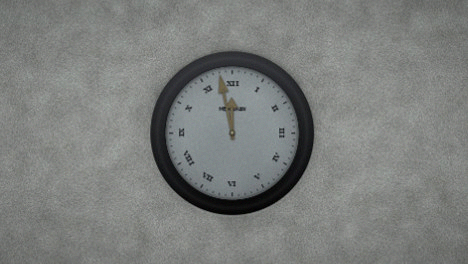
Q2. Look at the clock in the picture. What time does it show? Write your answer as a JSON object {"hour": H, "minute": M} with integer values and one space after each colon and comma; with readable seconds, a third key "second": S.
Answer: {"hour": 11, "minute": 58}
